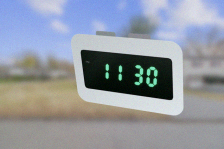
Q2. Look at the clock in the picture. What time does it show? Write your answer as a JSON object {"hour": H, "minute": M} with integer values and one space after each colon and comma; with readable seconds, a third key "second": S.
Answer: {"hour": 11, "minute": 30}
